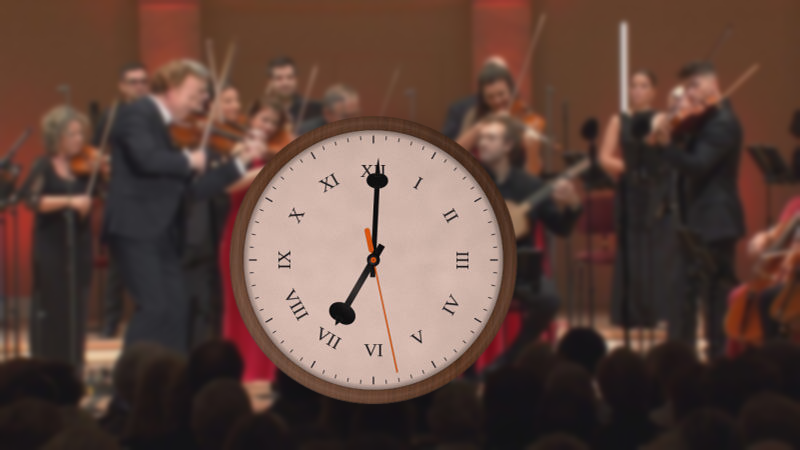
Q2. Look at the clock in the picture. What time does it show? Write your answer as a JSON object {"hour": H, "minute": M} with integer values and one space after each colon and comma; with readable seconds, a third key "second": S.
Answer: {"hour": 7, "minute": 0, "second": 28}
